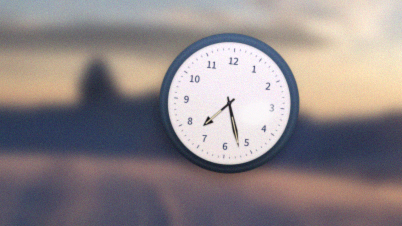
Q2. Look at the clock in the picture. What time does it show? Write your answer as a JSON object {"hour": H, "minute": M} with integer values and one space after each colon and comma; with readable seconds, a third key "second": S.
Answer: {"hour": 7, "minute": 27}
